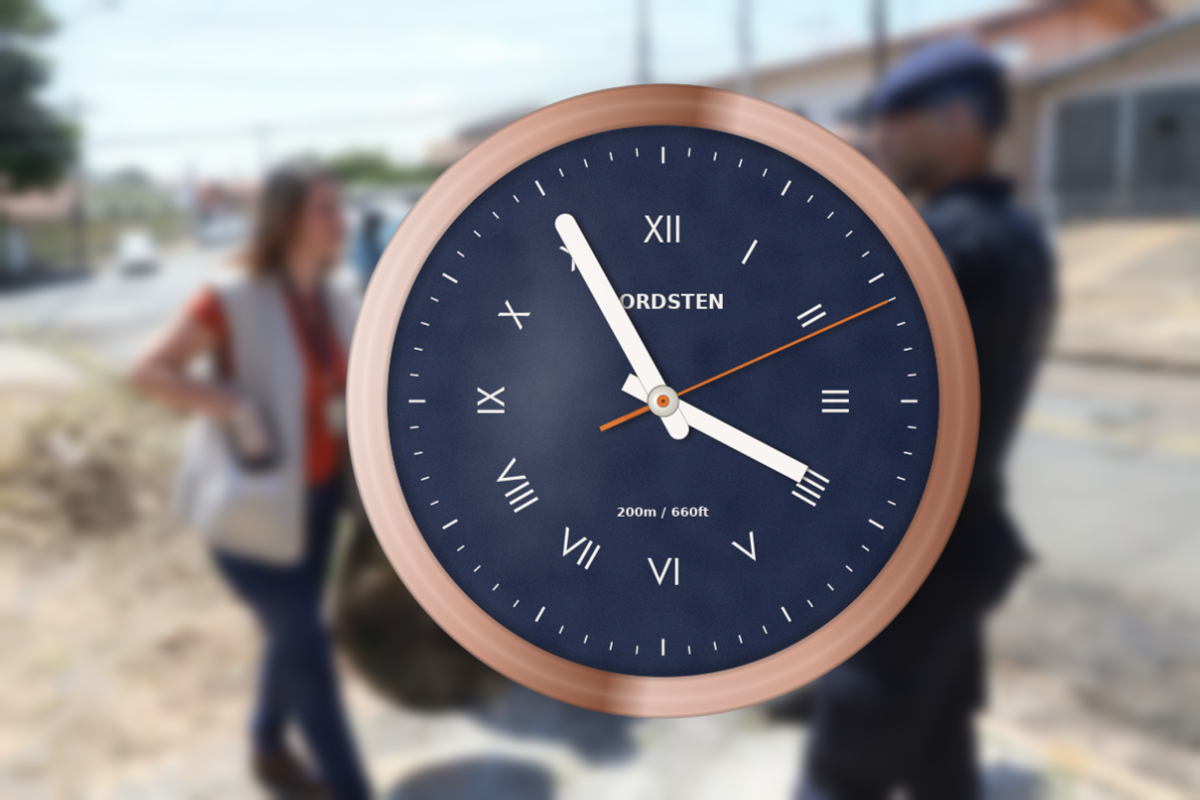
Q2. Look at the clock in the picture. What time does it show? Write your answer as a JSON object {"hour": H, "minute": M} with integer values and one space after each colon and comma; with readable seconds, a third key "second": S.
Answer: {"hour": 3, "minute": 55, "second": 11}
